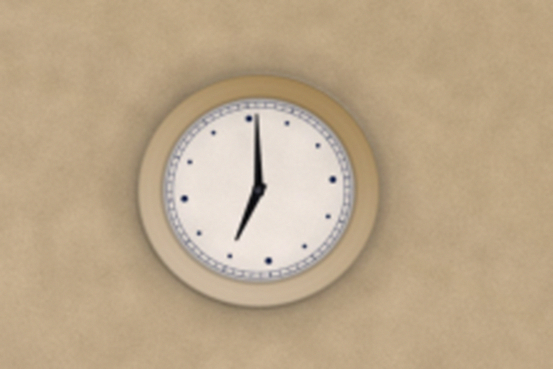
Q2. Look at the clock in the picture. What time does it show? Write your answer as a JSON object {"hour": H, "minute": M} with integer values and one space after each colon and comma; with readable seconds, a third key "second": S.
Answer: {"hour": 7, "minute": 1}
